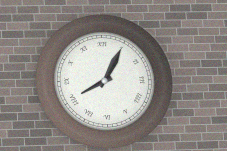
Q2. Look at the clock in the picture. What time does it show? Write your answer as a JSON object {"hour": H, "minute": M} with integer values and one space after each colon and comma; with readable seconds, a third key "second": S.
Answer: {"hour": 8, "minute": 5}
